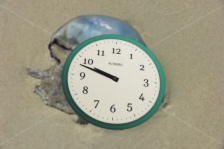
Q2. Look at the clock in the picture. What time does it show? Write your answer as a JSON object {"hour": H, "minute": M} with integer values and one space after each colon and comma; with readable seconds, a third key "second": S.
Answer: {"hour": 9, "minute": 48}
